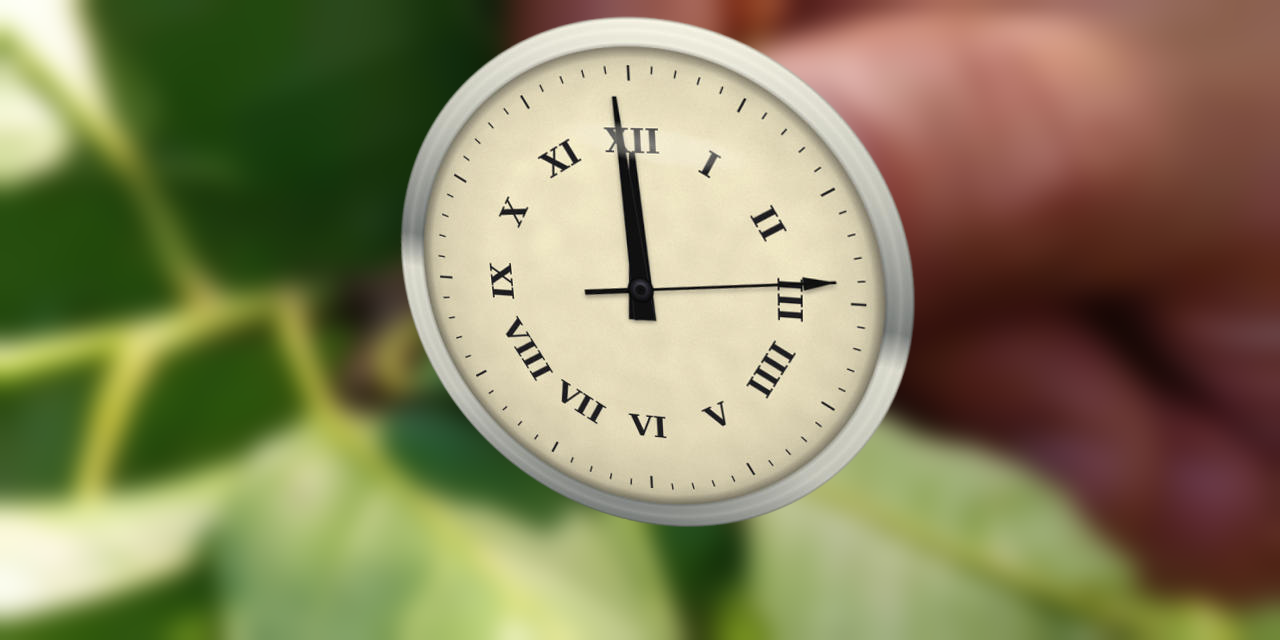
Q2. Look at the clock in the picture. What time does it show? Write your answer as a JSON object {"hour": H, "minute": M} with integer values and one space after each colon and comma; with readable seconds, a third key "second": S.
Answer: {"hour": 11, "minute": 59, "second": 14}
